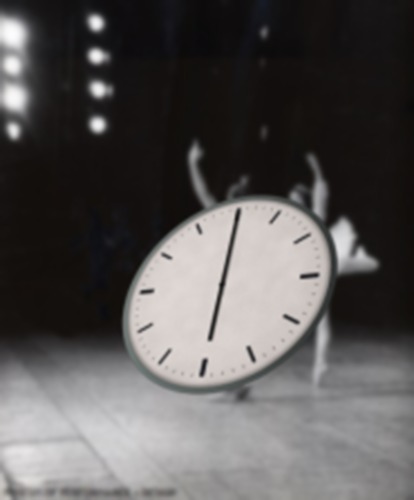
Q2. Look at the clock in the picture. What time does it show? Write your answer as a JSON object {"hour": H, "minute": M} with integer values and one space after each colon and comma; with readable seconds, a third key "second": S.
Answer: {"hour": 6, "minute": 0}
